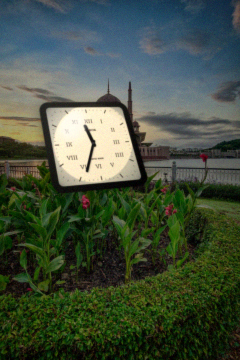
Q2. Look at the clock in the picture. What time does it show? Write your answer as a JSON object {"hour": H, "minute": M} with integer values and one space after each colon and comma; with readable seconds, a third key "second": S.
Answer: {"hour": 11, "minute": 34}
